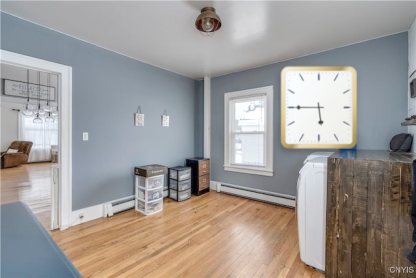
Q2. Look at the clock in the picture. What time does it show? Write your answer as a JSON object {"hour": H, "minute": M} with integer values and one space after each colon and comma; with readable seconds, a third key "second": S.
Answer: {"hour": 5, "minute": 45}
